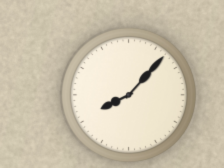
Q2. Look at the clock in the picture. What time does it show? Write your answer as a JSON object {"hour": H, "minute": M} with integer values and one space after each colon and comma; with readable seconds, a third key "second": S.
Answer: {"hour": 8, "minute": 7}
